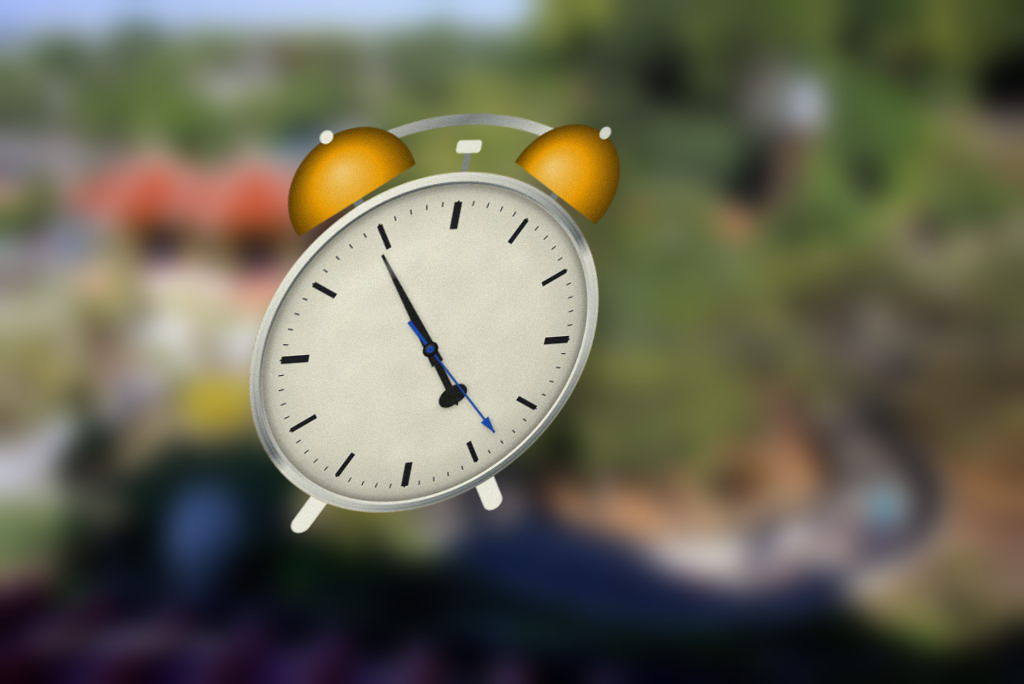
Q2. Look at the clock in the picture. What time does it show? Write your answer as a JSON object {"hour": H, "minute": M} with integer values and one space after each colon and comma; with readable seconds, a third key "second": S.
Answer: {"hour": 4, "minute": 54, "second": 23}
